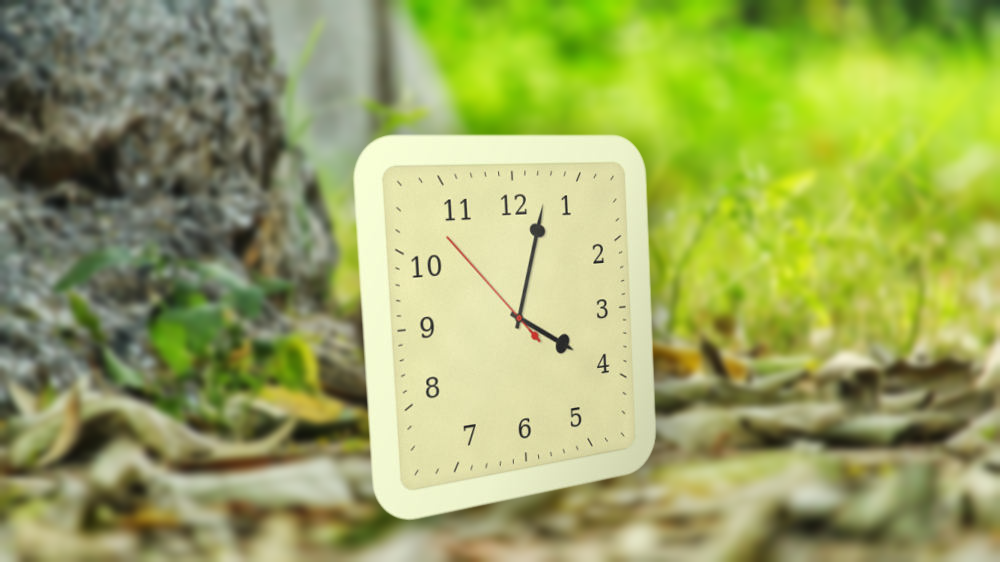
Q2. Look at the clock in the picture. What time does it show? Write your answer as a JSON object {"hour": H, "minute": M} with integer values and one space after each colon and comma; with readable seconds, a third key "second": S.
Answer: {"hour": 4, "minute": 2, "second": 53}
